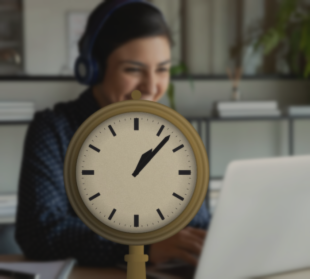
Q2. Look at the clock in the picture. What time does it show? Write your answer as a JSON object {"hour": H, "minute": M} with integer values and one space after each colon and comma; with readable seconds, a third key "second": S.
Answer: {"hour": 1, "minute": 7}
